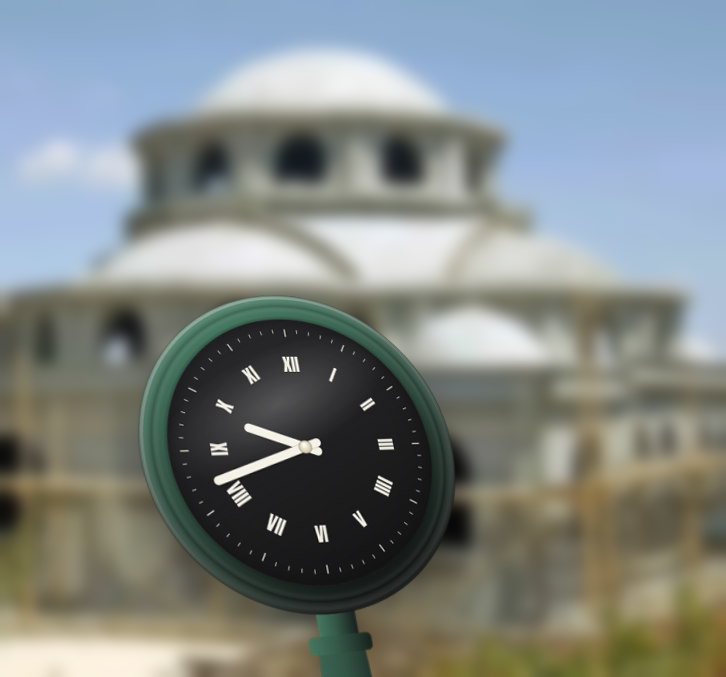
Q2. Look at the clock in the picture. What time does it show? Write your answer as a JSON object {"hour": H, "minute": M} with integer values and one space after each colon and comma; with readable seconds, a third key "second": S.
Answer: {"hour": 9, "minute": 42}
